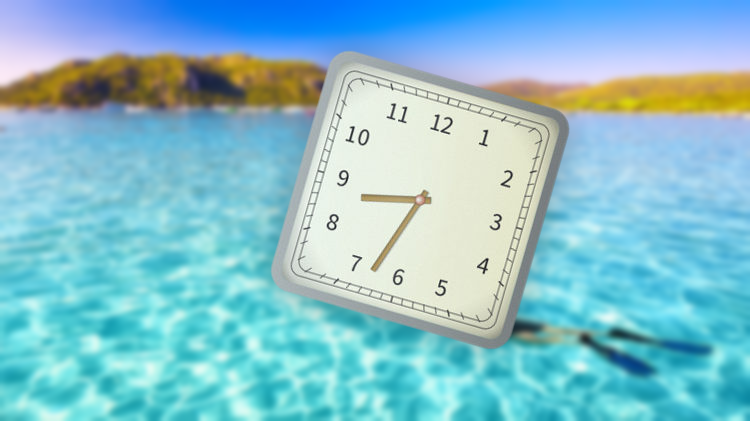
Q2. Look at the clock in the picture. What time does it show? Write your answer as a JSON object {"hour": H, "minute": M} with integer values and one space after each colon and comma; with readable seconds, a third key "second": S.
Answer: {"hour": 8, "minute": 33}
